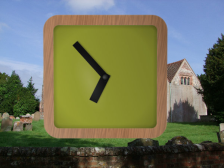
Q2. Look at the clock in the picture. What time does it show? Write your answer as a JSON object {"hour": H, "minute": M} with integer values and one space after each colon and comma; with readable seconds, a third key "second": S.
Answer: {"hour": 6, "minute": 53}
